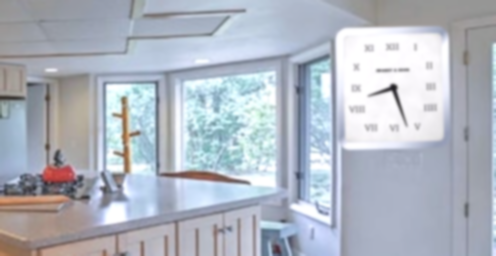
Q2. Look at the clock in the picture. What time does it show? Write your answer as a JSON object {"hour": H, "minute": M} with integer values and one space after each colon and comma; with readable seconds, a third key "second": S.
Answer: {"hour": 8, "minute": 27}
